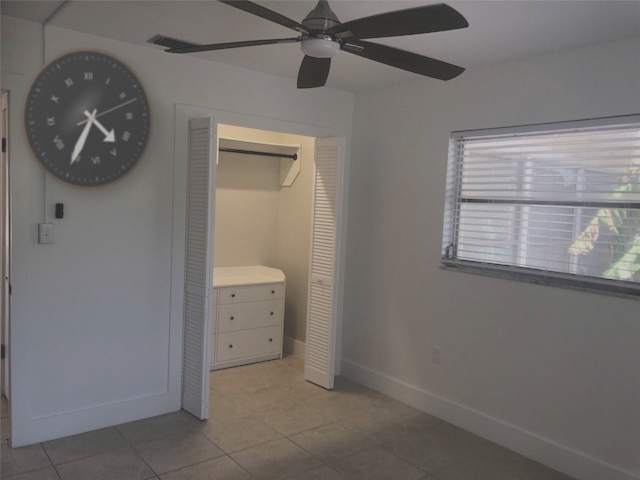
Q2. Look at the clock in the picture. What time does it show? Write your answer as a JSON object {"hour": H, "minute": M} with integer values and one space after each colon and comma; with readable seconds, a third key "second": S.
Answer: {"hour": 4, "minute": 35, "second": 12}
